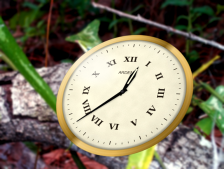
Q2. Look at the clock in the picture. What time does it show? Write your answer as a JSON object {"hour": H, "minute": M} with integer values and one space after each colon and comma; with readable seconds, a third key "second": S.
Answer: {"hour": 12, "minute": 38}
